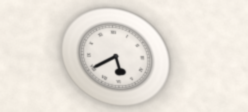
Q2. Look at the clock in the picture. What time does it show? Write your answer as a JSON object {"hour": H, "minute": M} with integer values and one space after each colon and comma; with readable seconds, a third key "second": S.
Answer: {"hour": 5, "minute": 40}
